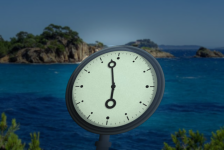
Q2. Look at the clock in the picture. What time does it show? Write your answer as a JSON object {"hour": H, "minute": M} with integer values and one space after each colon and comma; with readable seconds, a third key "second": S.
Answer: {"hour": 5, "minute": 58}
